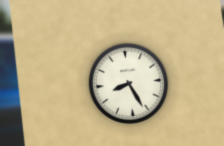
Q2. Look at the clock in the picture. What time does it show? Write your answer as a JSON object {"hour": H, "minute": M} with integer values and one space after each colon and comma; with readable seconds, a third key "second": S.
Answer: {"hour": 8, "minute": 26}
